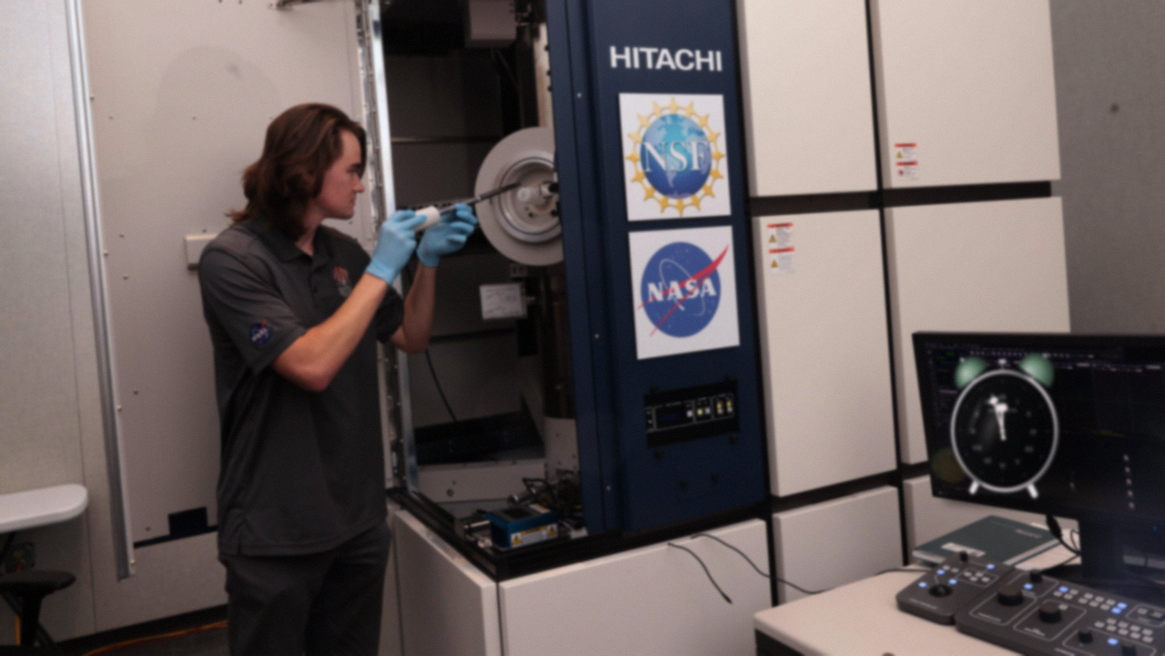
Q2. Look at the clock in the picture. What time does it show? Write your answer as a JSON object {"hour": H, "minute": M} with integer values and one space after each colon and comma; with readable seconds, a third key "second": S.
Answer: {"hour": 11, "minute": 57}
